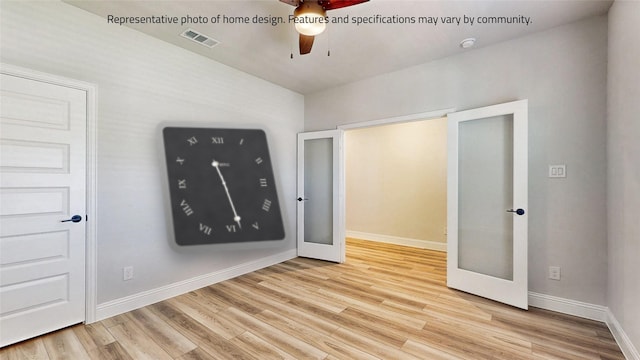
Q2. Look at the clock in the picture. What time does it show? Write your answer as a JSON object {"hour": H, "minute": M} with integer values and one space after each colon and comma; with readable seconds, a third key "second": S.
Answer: {"hour": 11, "minute": 28}
